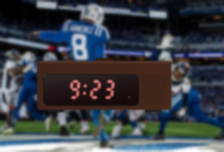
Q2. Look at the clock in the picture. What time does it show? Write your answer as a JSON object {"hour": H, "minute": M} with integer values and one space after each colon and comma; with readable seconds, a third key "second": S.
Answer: {"hour": 9, "minute": 23}
